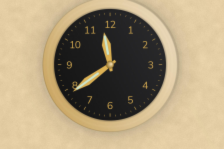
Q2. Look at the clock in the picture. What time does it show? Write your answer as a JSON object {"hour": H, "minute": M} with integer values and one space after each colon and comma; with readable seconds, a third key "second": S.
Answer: {"hour": 11, "minute": 39}
